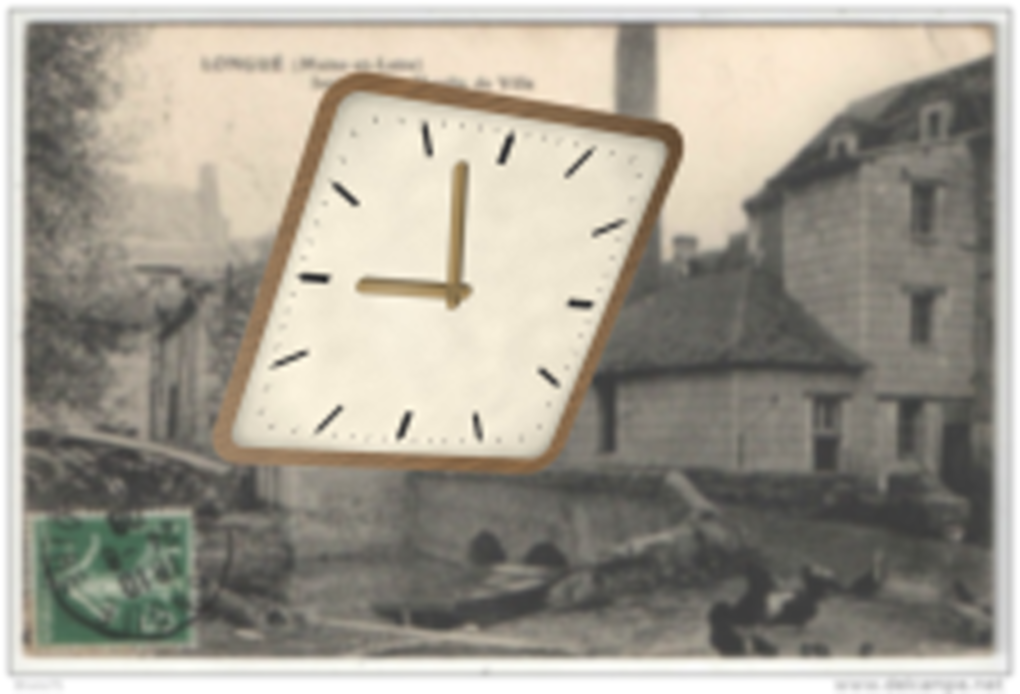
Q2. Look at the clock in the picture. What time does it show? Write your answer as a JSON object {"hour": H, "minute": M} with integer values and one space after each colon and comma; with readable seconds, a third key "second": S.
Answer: {"hour": 8, "minute": 57}
